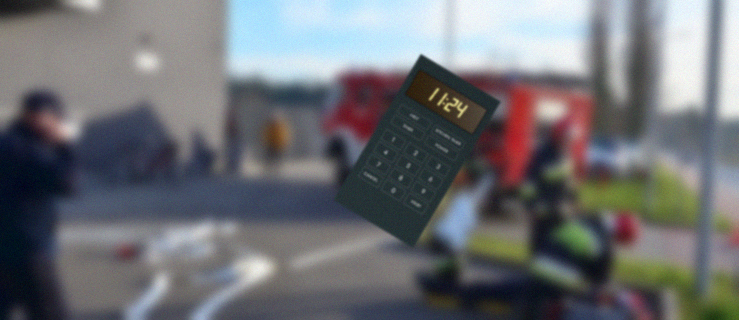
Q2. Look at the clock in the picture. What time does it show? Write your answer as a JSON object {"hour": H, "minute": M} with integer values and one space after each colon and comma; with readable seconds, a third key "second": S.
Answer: {"hour": 11, "minute": 24}
